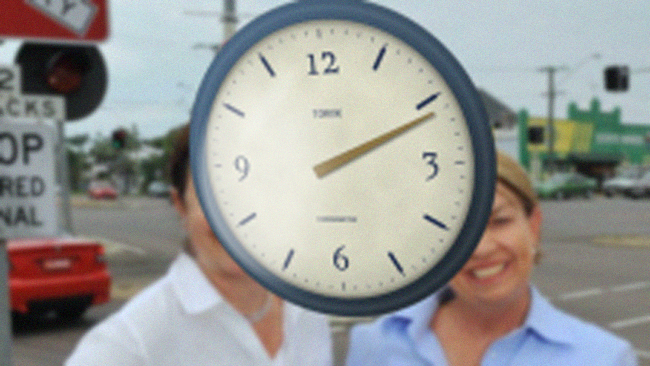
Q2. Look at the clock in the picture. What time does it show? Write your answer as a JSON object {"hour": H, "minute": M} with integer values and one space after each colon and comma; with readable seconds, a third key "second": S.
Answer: {"hour": 2, "minute": 11}
